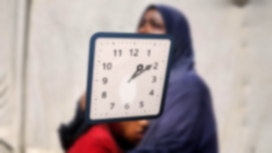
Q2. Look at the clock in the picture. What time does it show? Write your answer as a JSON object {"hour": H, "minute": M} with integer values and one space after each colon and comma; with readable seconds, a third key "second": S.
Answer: {"hour": 1, "minute": 9}
